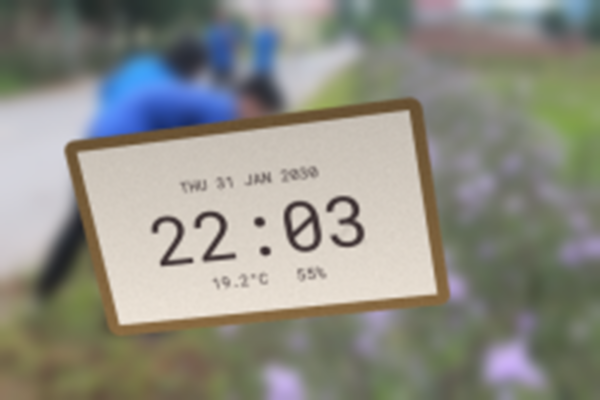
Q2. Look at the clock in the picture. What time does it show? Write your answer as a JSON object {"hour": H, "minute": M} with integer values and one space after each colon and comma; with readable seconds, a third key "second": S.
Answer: {"hour": 22, "minute": 3}
